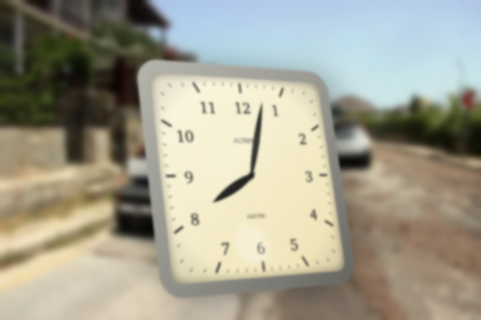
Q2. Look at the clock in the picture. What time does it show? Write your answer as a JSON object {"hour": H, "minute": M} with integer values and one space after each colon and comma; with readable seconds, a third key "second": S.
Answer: {"hour": 8, "minute": 3}
